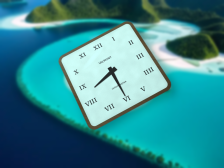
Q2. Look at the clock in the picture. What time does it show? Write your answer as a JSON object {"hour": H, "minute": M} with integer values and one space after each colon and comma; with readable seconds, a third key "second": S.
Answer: {"hour": 8, "minute": 30}
